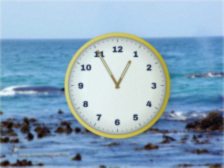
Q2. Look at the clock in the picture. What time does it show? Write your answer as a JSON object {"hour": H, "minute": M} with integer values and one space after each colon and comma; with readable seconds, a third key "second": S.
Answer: {"hour": 12, "minute": 55}
